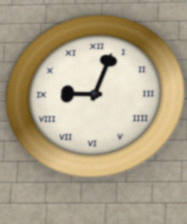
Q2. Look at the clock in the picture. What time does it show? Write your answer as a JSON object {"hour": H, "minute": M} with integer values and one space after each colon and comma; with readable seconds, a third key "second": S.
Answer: {"hour": 9, "minute": 3}
